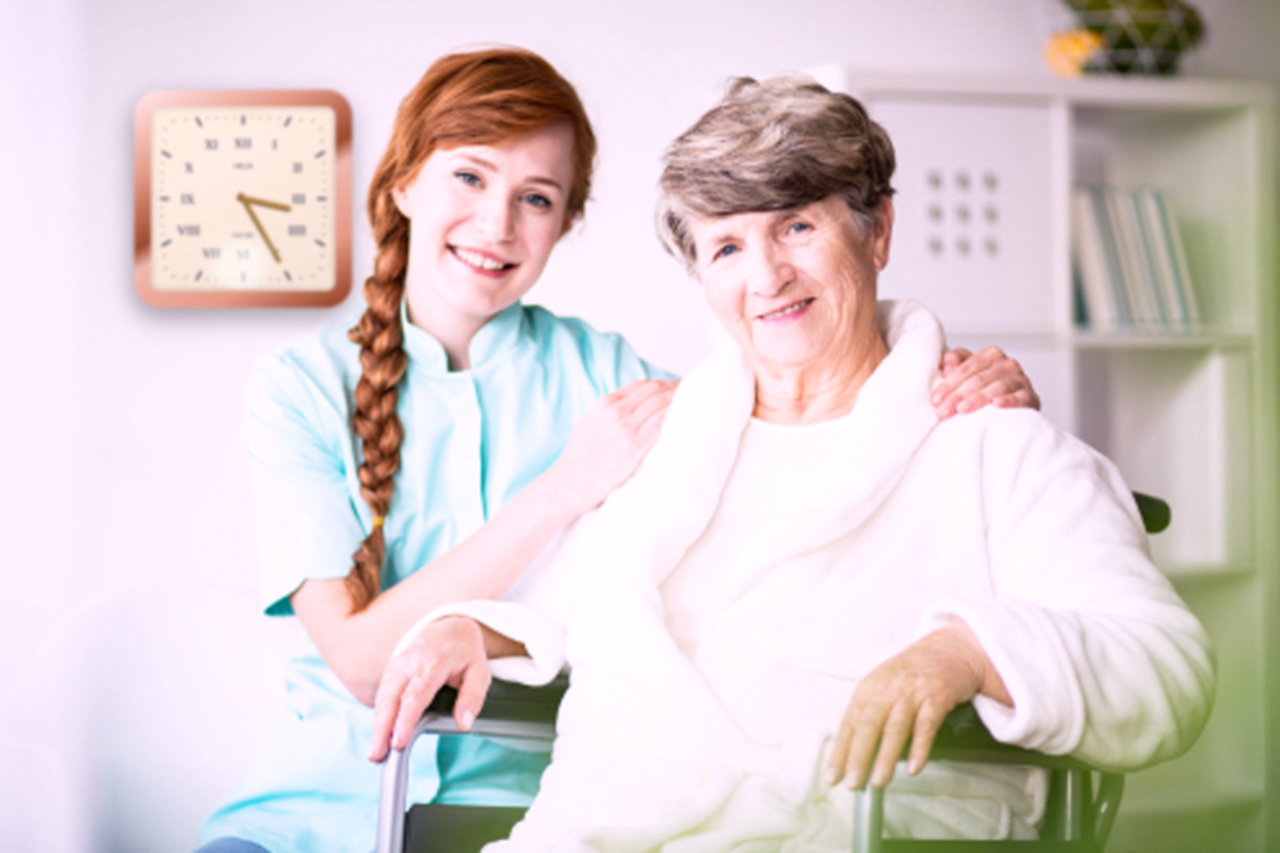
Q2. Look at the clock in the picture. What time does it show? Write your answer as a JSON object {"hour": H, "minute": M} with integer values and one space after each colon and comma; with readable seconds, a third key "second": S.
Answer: {"hour": 3, "minute": 25}
